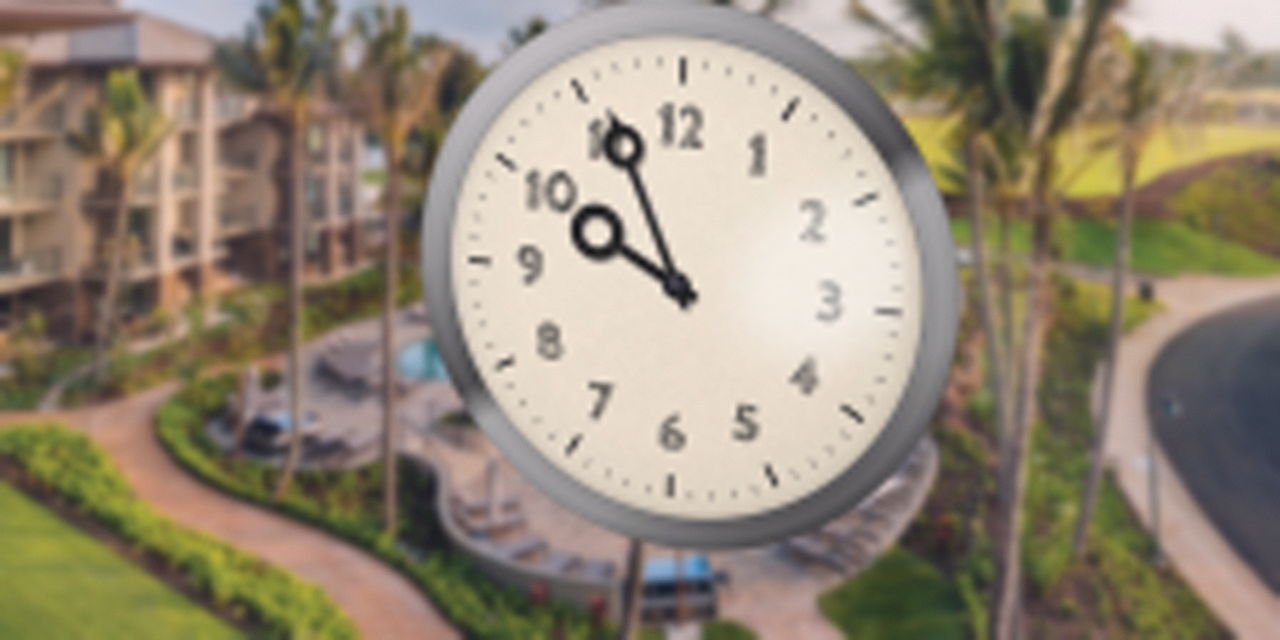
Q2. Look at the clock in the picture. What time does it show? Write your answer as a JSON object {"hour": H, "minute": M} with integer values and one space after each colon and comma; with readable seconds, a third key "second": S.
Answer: {"hour": 9, "minute": 56}
